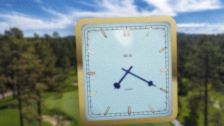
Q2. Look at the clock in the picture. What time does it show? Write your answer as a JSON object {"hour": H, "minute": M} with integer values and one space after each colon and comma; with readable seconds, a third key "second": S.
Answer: {"hour": 7, "minute": 20}
